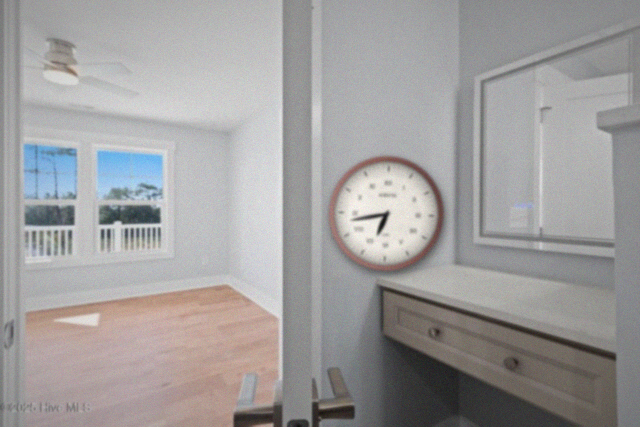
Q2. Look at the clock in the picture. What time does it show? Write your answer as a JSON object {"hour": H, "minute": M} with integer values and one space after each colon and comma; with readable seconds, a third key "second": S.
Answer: {"hour": 6, "minute": 43}
